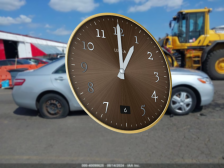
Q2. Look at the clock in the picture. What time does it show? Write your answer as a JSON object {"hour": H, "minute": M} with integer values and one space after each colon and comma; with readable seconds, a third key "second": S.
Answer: {"hour": 1, "minute": 0}
